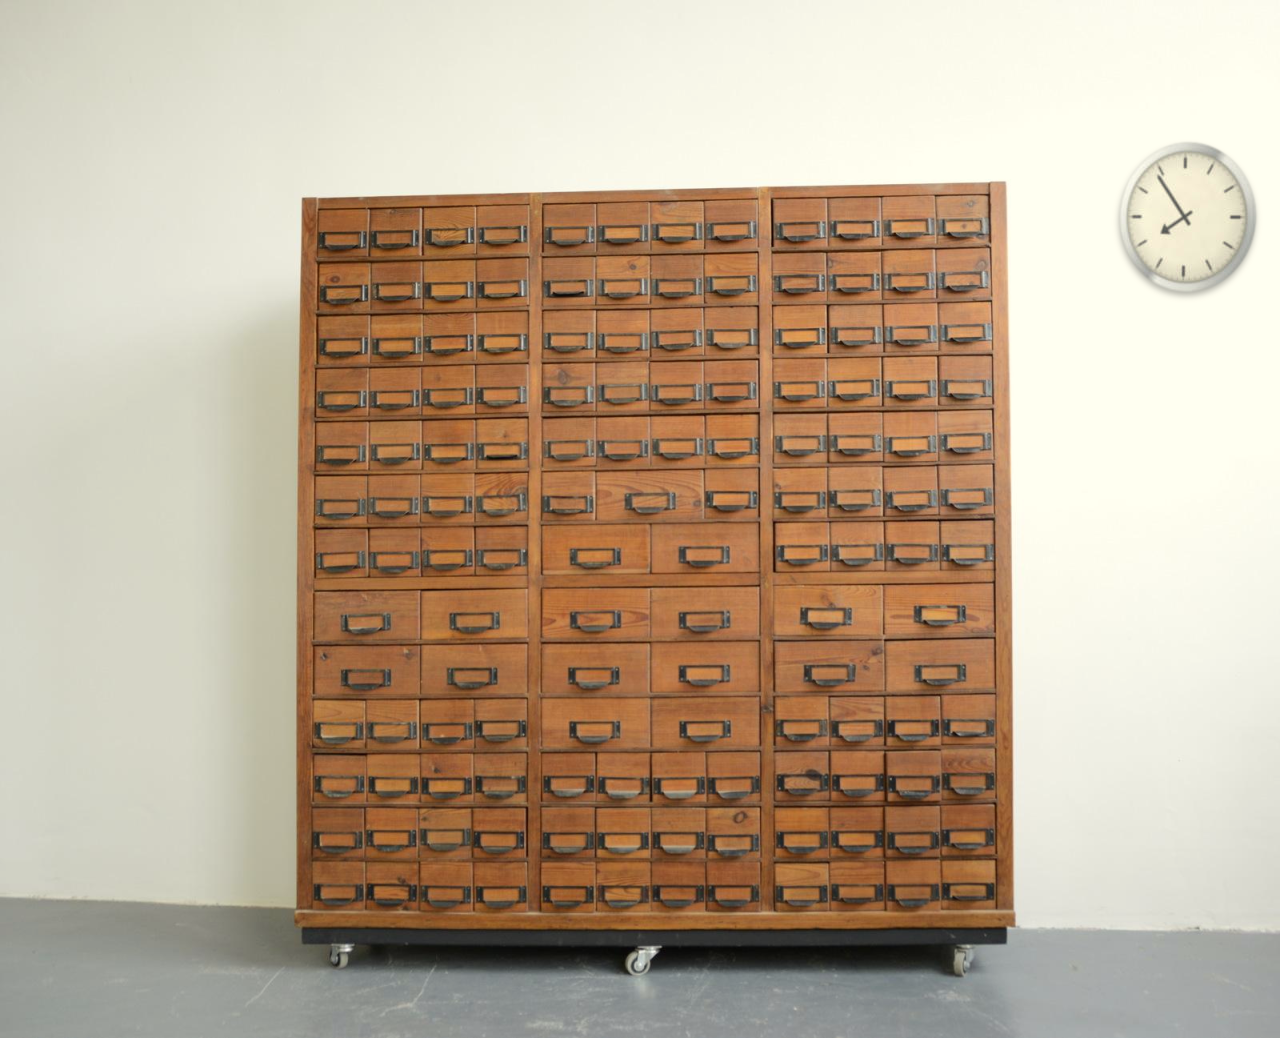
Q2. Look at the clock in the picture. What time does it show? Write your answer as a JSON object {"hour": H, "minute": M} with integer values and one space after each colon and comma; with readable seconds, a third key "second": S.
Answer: {"hour": 7, "minute": 54}
